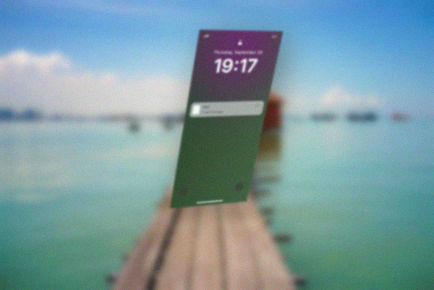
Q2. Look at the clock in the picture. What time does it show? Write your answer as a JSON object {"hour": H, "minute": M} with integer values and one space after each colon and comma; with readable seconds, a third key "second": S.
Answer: {"hour": 19, "minute": 17}
